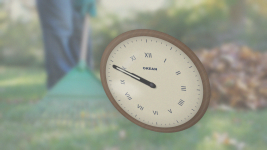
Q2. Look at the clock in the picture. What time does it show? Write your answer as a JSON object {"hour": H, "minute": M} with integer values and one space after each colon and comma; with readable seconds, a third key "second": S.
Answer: {"hour": 9, "minute": 49}
